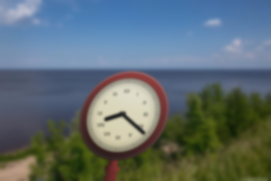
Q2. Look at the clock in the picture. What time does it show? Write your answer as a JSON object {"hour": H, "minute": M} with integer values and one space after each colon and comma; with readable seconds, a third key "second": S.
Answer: {"hour": 8, "minute": 21}
